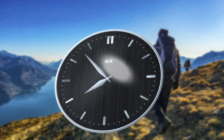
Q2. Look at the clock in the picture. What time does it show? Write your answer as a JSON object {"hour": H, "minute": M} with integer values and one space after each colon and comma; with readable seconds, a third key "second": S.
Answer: {"hour": 7, "minute": 53}
